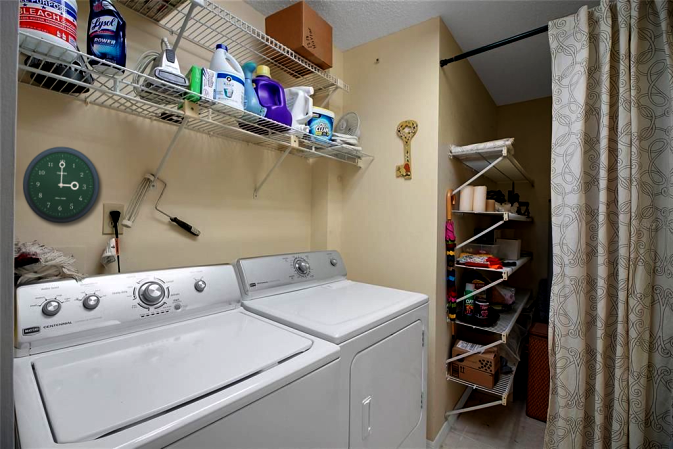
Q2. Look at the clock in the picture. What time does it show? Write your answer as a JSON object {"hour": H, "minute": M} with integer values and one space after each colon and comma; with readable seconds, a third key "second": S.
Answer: {"hour": 3, "minute": 0}
